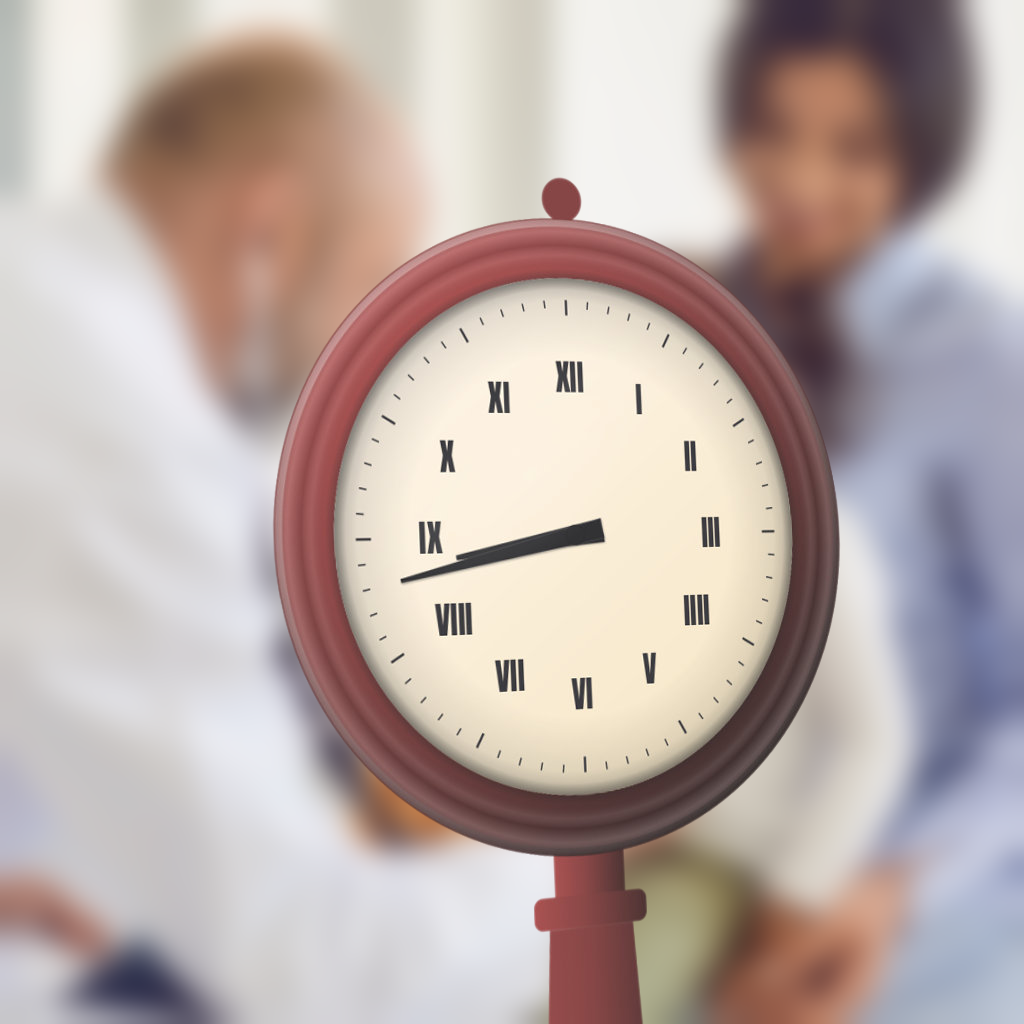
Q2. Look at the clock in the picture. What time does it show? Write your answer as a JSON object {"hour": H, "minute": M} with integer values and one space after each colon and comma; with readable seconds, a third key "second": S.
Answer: {"hour": 8, "minute": 43}
